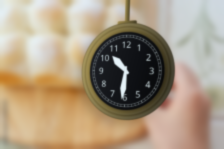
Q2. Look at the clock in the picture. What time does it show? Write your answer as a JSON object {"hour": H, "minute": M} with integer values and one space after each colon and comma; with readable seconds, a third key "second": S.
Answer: {"hour": 10, "minute": 31}
